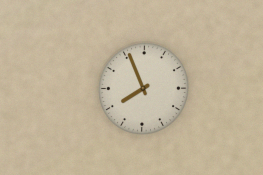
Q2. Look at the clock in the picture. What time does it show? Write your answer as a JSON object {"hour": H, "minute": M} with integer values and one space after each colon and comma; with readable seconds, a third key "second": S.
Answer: {"hour": 7, "minute": 56}
